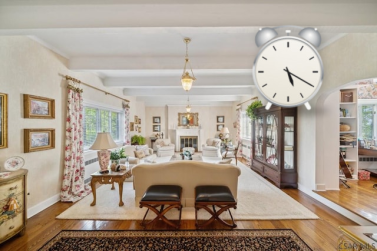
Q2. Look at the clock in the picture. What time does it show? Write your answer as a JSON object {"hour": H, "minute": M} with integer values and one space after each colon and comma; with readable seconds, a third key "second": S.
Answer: {"hour": 5, "minute": 20}
